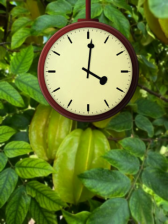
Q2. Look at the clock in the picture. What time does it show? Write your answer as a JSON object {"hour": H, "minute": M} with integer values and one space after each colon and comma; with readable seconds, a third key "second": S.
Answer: {"hour": 4, "minute": 1}
